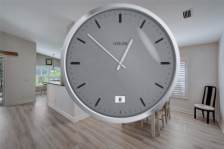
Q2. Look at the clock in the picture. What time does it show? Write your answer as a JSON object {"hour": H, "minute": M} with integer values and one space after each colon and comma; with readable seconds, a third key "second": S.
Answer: {"hour": 12, "minute": 52}
